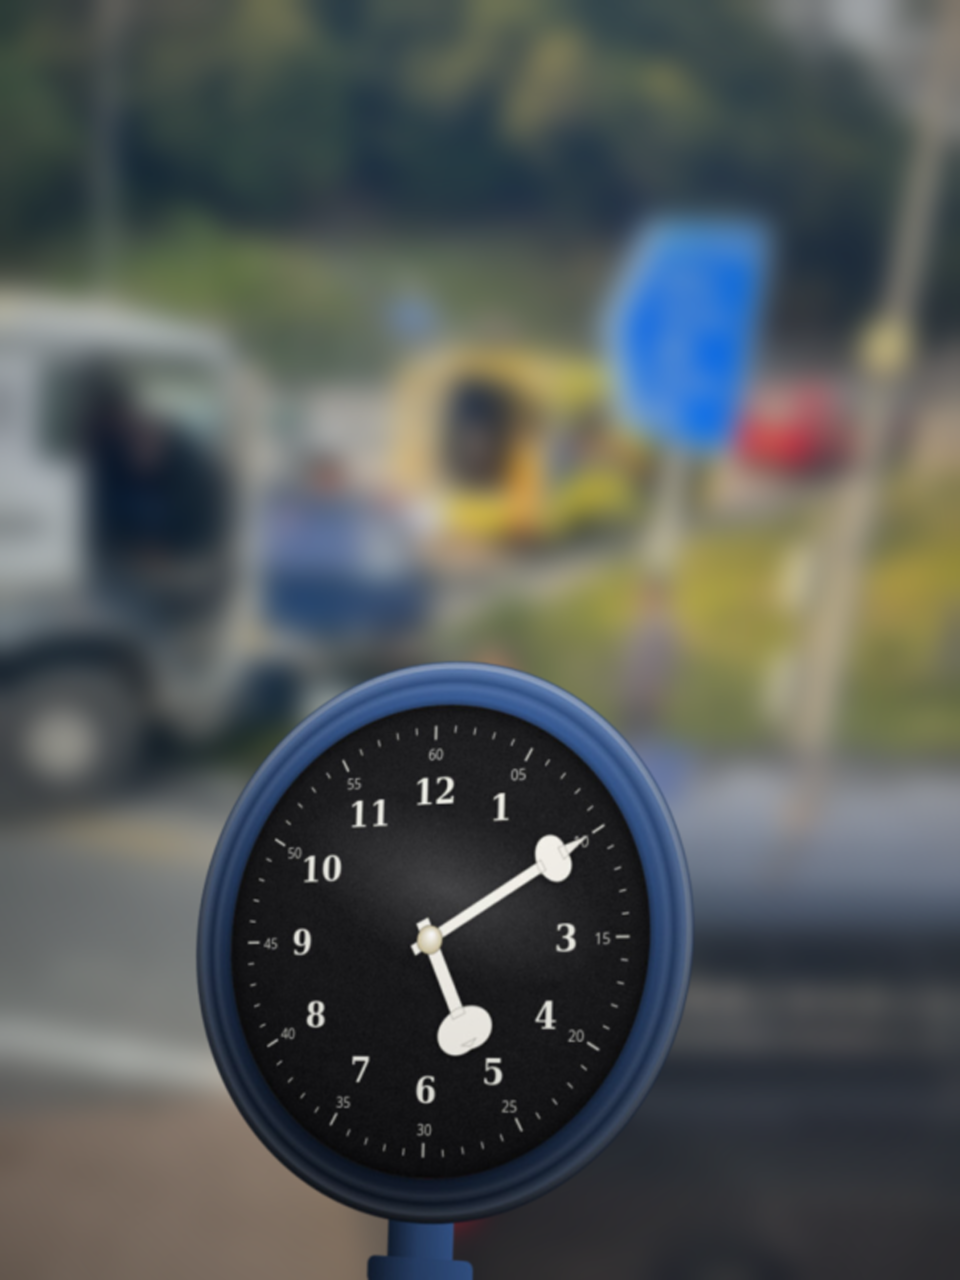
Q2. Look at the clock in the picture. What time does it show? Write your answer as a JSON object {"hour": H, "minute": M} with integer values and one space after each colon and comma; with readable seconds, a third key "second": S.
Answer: {"hour": 5, "minute": 10}
